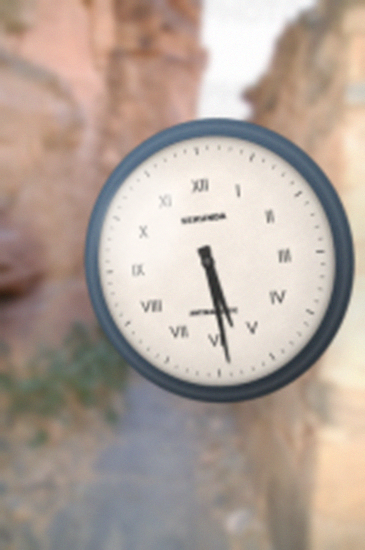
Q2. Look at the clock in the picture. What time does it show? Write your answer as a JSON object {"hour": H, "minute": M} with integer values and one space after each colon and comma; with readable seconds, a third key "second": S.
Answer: {"hour": 5, "minute": 29}
